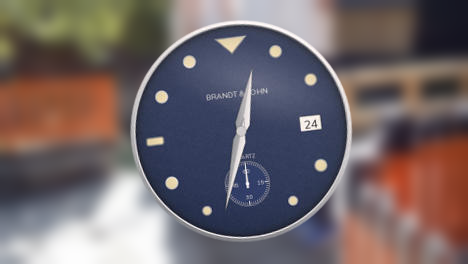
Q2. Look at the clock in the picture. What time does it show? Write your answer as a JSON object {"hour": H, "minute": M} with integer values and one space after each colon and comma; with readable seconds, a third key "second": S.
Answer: {"hour": 12, "minute": 33}
